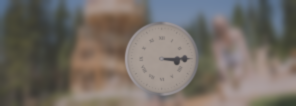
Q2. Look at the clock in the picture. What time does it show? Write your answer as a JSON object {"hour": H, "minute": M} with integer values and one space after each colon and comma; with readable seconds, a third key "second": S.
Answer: {"hour": 3, "minute": 15}
